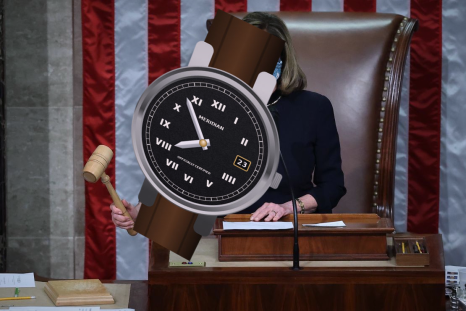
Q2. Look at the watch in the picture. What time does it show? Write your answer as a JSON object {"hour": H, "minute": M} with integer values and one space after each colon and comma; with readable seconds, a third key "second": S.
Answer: {"hour": 7, "minute": 53}
